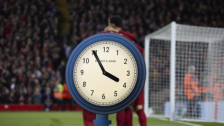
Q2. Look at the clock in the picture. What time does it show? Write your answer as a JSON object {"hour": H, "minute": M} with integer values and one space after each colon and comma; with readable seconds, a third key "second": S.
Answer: {"hour": 3, "minute": 55}
